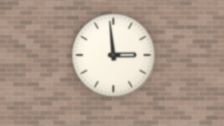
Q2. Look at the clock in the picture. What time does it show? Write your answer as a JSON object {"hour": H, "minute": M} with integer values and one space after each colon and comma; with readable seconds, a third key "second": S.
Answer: {"hour": 2, "minute": 59}
